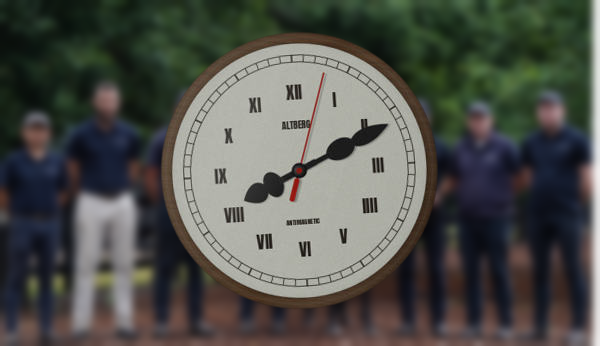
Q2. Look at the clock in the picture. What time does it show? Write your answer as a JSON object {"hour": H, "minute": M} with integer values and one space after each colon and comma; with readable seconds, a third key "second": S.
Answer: {"hour": 8, "minute": 11, "second": 3}
